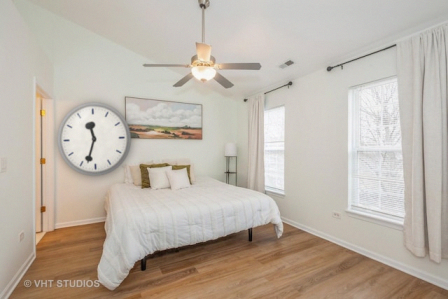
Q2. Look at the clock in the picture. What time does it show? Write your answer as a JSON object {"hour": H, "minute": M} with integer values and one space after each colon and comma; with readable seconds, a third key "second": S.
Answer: {"hour": 11, "minute": 33}
